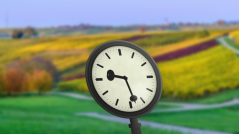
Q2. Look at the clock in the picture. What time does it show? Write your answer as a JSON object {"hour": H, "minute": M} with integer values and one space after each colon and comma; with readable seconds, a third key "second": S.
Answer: {"hour": 9, "minute": 28}
